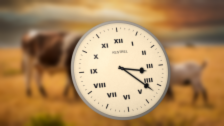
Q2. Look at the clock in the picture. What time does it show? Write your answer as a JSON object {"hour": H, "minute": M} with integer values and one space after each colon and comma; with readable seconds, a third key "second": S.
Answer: {"hour": 3, "minute": 22}
